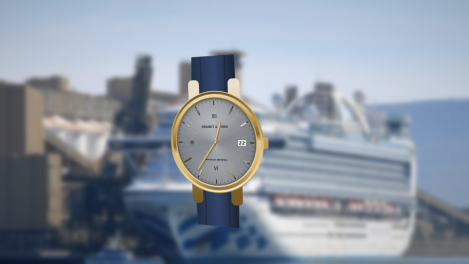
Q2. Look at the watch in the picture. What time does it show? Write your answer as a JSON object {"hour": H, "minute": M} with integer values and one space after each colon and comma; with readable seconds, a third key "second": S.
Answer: {"hour": 12, "minute": 36}
